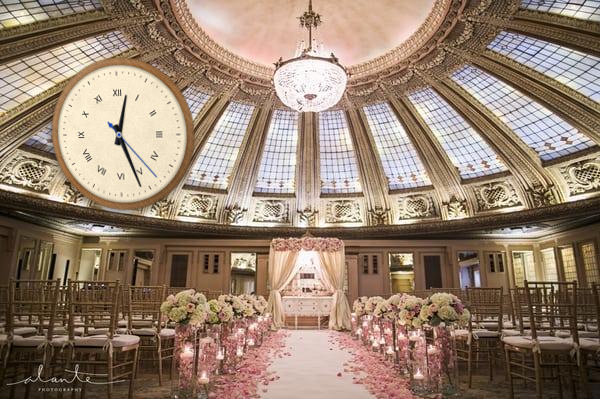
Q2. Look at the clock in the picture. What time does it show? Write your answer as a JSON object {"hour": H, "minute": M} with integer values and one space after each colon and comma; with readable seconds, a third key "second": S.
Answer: {"hour": 12, "minute": 26, "second": 23}
